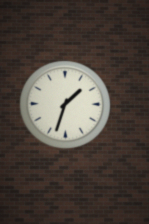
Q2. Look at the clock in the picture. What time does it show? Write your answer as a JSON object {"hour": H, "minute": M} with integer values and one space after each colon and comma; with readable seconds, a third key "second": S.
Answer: {"hour": 1, "minute": 33}
